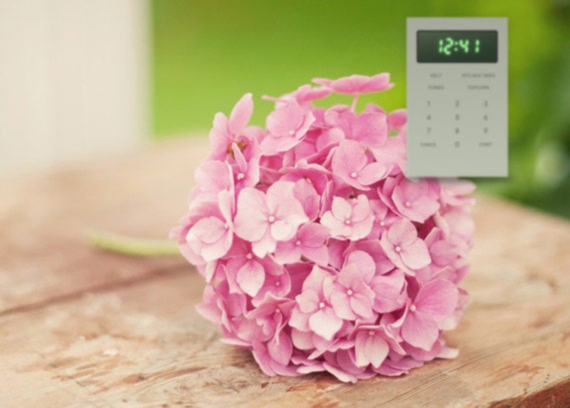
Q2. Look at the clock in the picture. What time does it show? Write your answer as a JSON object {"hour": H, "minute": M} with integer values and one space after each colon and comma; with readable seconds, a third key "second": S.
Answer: {"hour": 12, "minute": 41}
